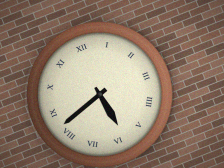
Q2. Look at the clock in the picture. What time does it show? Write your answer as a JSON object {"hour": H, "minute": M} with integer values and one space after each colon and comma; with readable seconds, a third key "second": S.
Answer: {"hour": 5, "minute": 42}
